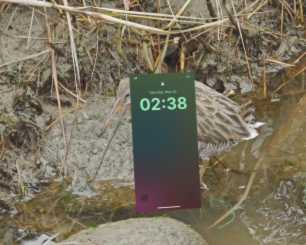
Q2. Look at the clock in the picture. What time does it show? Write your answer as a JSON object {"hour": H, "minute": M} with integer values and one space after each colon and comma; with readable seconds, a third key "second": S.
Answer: {"hour": 2, "minute": 38}
